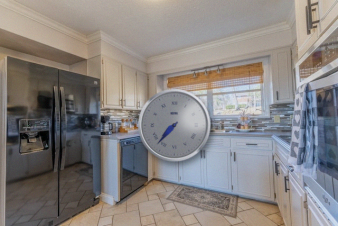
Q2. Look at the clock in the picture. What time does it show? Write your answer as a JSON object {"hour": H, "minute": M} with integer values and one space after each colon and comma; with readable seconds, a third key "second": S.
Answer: {"hour": 7, "minute": 37}
